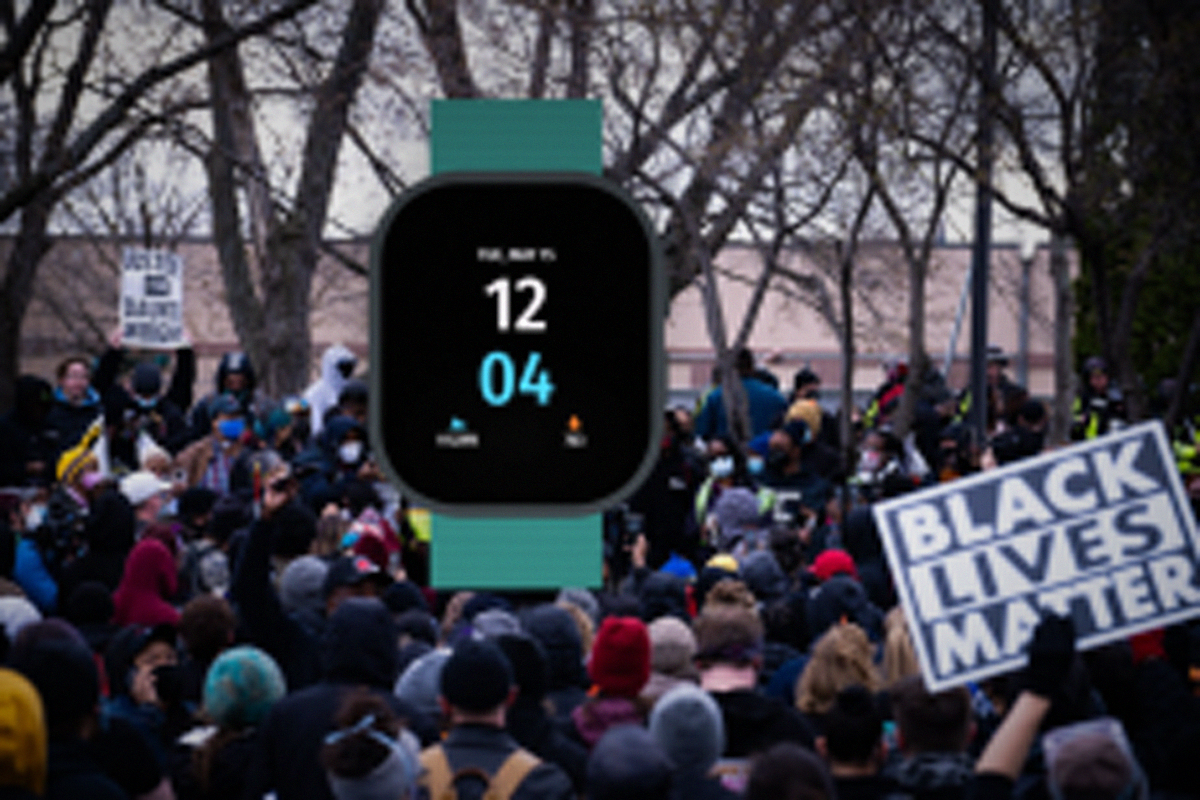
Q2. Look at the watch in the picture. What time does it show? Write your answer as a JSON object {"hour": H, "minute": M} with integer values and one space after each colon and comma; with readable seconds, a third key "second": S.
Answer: {"hour": 12, "minute": 4}
